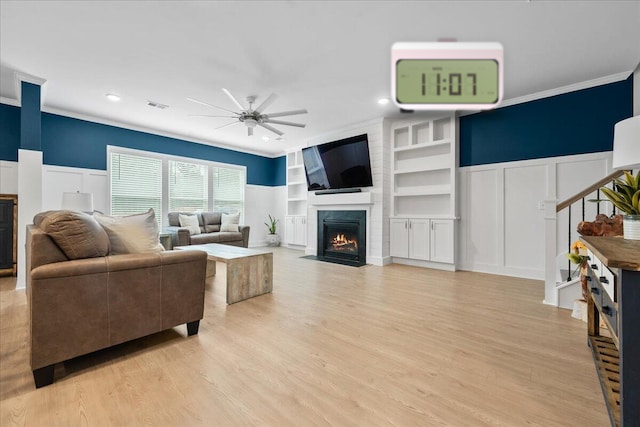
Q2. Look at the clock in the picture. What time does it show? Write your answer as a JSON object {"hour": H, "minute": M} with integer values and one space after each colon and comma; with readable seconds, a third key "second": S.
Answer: {"hour": 11, "minute": 7}
